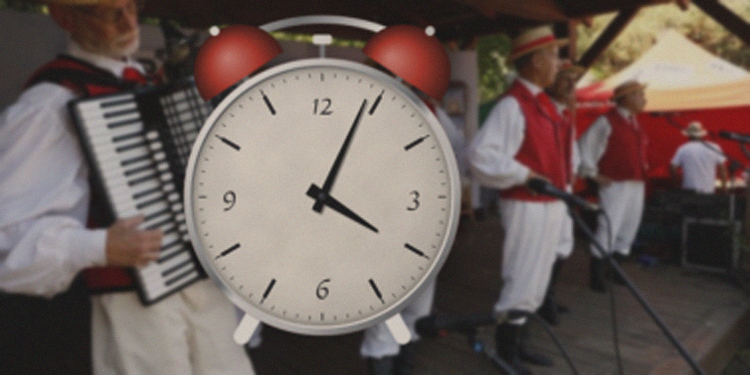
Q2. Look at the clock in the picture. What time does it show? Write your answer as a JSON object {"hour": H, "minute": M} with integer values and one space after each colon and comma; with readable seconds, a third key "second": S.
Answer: {"hour": 4, "minute": 4}
